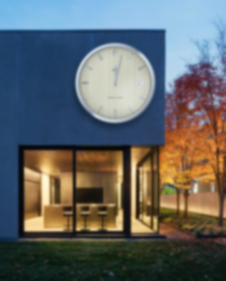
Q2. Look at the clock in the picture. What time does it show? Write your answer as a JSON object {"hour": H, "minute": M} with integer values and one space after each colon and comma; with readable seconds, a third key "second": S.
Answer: {"hour": 12, "minute": 2}
